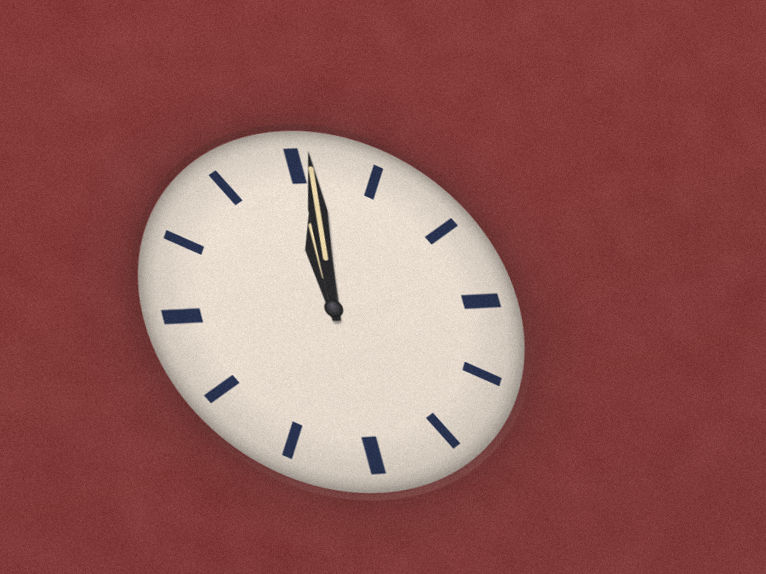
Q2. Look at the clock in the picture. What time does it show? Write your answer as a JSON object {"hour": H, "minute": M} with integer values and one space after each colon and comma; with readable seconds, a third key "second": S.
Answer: {"hour": 12, "minute": 1}
